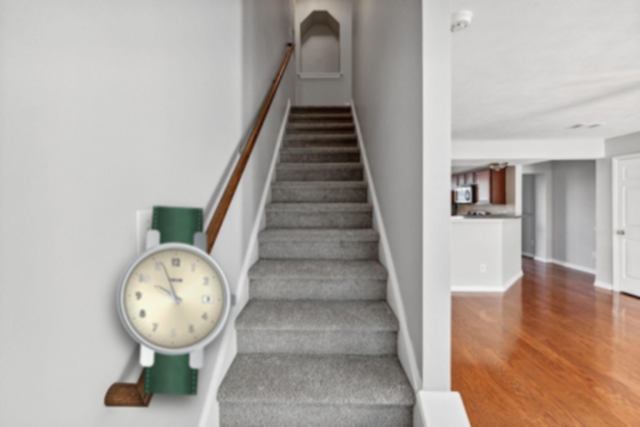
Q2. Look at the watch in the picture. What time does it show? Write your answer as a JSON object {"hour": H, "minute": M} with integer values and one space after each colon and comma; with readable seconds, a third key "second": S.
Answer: {"hour": 9, "minute": 56}
